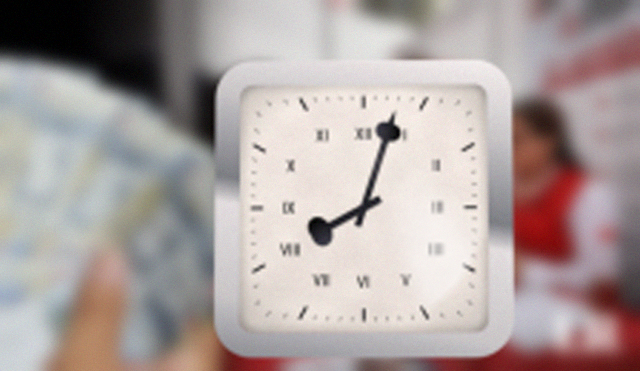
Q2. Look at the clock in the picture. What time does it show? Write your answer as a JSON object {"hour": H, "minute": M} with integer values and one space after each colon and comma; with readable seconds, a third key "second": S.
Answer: {"hour": 8, "minute": 3}
